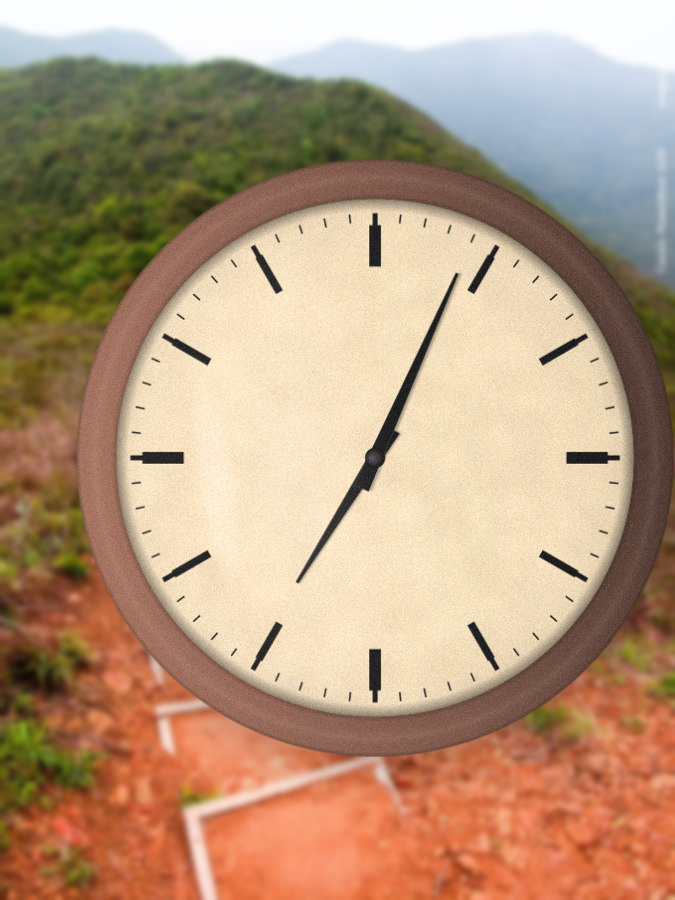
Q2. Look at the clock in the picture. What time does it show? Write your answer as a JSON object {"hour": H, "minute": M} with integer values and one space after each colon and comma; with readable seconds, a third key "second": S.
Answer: {"hour": 7, "minute": 4}
